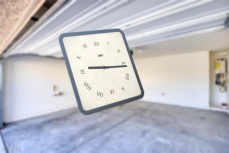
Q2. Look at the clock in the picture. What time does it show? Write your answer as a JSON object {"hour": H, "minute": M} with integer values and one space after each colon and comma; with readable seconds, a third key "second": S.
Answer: {"hour": 9, "minute": 16}
